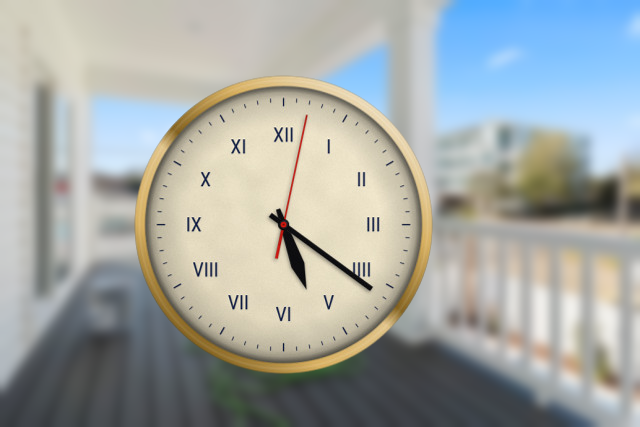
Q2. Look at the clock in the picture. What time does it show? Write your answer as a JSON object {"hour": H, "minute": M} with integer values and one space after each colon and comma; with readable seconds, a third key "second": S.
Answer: {"hour": 5, "minute": 21, "second": 2}
